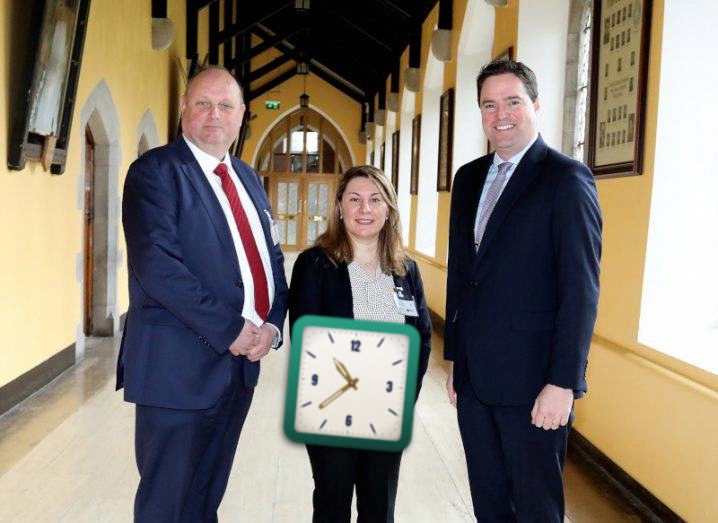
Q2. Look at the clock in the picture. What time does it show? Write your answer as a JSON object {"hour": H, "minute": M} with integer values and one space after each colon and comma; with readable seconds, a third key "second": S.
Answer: {"hour": 10, "minute": 38}
